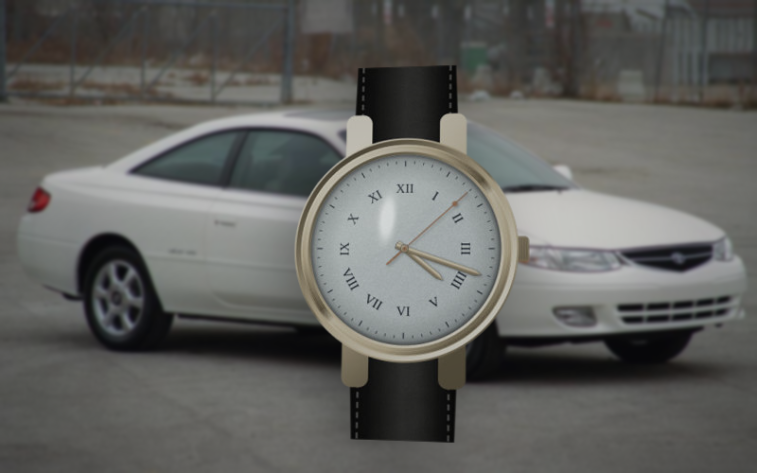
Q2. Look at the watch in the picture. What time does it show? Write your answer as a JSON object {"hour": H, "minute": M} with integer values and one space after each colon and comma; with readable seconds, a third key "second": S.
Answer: {"hour": 4, "minute": 18, "second": 8}
